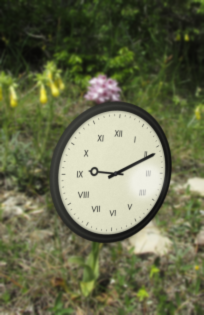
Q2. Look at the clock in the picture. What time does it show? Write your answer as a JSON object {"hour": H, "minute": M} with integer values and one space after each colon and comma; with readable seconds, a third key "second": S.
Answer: {"hour": 9, "minute": 11}
